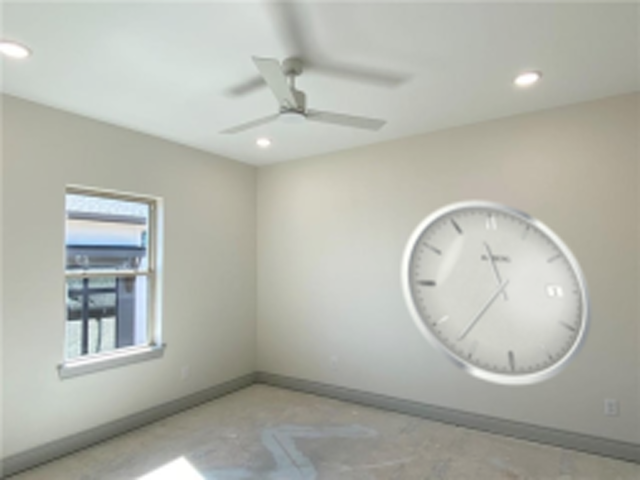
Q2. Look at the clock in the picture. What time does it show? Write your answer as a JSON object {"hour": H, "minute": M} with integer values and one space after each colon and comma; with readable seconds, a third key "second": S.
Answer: {"hour": 11, "minute": 37}
